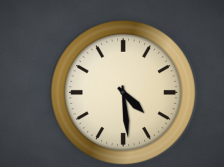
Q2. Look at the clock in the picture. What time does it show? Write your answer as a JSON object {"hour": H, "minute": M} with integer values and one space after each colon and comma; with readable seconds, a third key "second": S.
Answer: {"hour": 4, "minute": 29}
